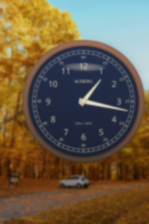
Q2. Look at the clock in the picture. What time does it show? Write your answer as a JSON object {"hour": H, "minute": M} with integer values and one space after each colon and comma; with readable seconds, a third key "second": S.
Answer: {"hour": 1, "minute": 17}
